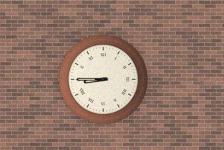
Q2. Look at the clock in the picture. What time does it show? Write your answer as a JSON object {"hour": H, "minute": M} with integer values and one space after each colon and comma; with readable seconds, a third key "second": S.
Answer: {"hour": 8, "minute": 45}
